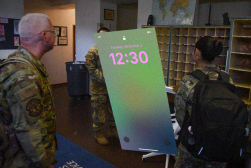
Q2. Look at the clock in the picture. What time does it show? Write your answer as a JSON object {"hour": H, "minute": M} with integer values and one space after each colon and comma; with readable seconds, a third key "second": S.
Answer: {"hour": 12, "minute": 30}
